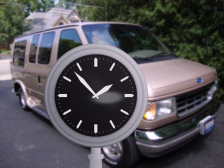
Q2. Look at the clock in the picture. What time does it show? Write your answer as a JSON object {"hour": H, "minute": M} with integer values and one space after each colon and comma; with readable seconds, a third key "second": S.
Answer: {"hour": 1, "minute": 53}
